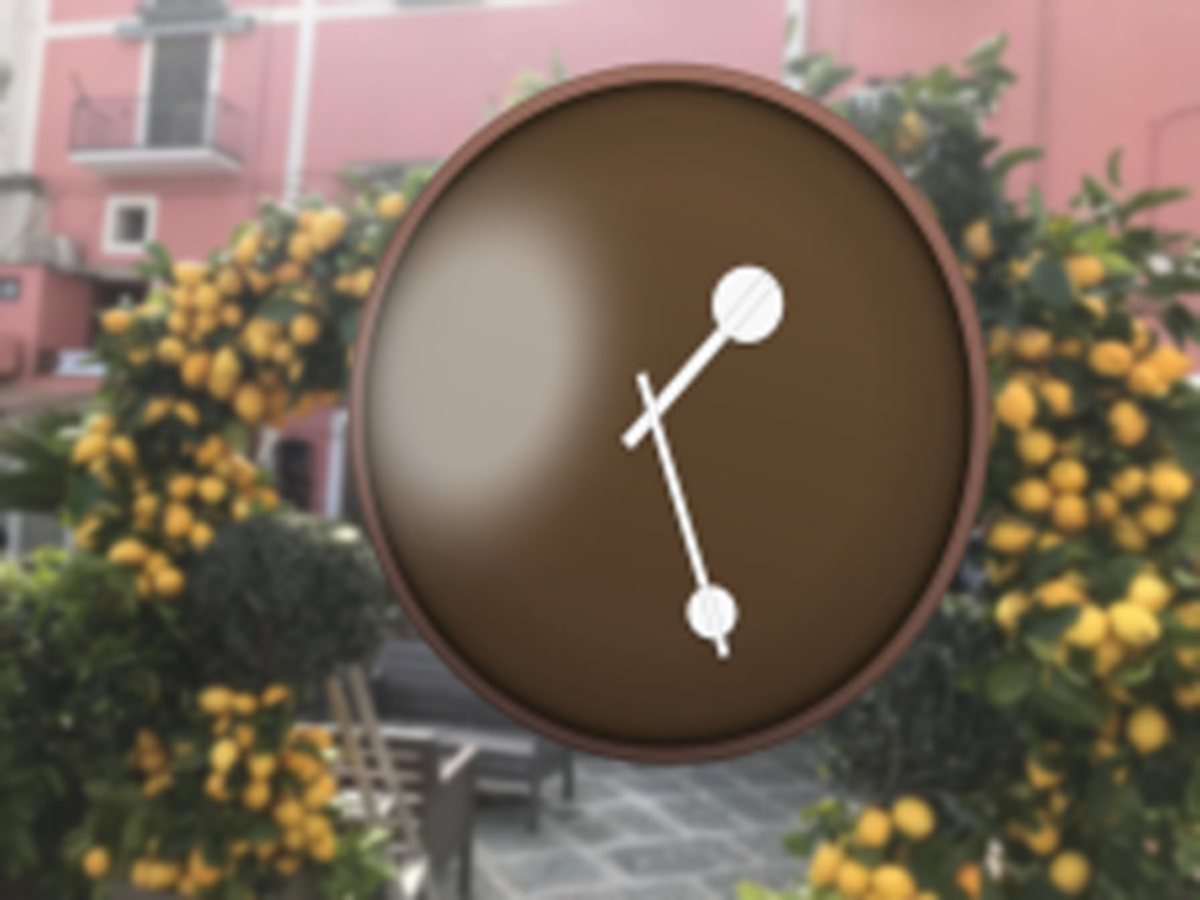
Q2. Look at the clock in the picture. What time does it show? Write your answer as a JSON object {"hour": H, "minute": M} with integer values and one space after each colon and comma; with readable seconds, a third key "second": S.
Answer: {"hour": 1, "minute": 27}
